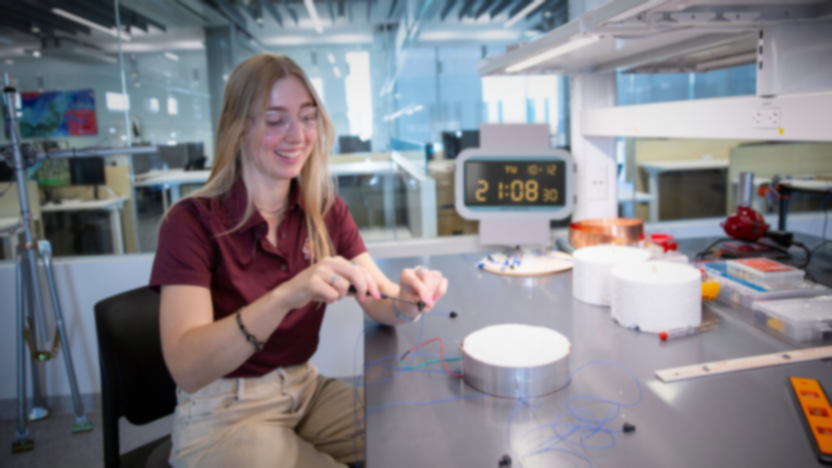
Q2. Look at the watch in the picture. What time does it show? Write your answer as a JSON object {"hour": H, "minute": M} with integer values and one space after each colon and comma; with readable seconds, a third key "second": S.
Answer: {"hour": 21, "minute": 8}
